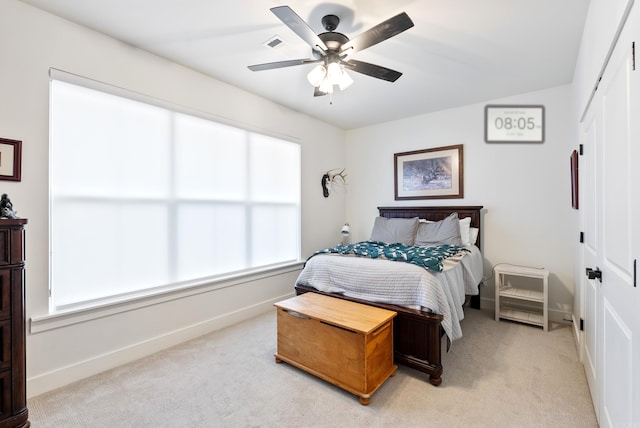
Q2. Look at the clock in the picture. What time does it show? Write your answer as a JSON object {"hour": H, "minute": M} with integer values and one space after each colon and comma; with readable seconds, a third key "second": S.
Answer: {"hour": 8, "minute": 5}
